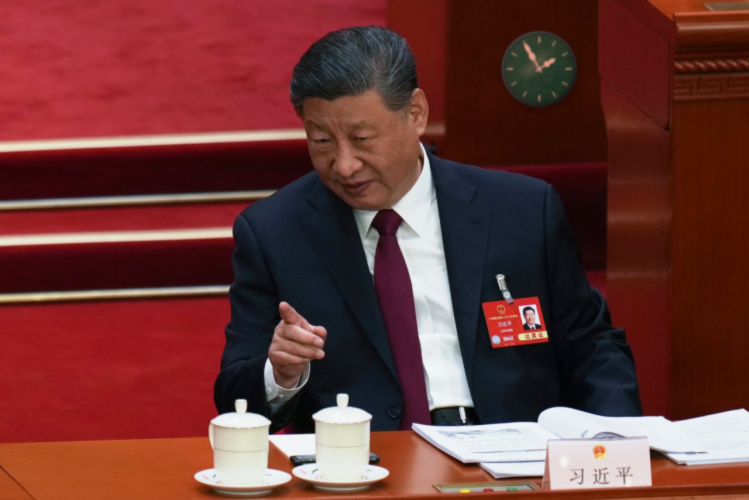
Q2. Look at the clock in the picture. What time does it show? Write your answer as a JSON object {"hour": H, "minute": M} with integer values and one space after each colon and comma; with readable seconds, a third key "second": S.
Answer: {"hour": 1, "minute": 55}
